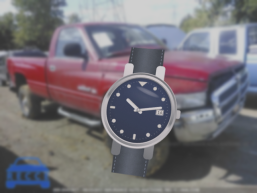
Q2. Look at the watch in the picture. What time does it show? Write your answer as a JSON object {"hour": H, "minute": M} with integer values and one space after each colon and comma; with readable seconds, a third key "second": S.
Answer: {"hour": 10, "minute": 13}
